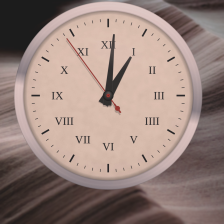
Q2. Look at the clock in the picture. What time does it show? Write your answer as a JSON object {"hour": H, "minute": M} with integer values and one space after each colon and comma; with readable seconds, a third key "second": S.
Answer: {"hour": 1, "minute": 0, "second": 54}
